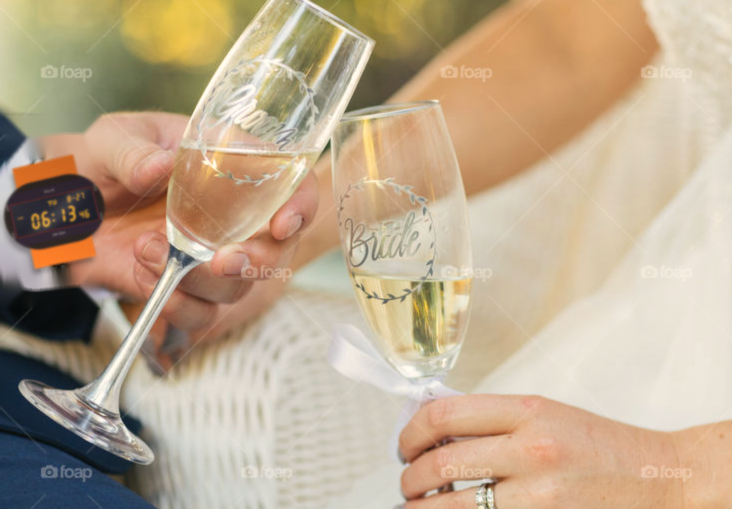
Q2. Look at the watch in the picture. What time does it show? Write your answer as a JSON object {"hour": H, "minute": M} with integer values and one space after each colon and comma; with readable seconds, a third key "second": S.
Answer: {"hour": 6, "minute": 13}
